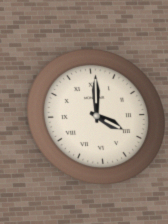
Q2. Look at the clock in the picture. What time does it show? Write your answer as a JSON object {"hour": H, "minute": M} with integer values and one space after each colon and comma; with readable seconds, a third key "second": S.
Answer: {"hour": 4, "minute": 1}
